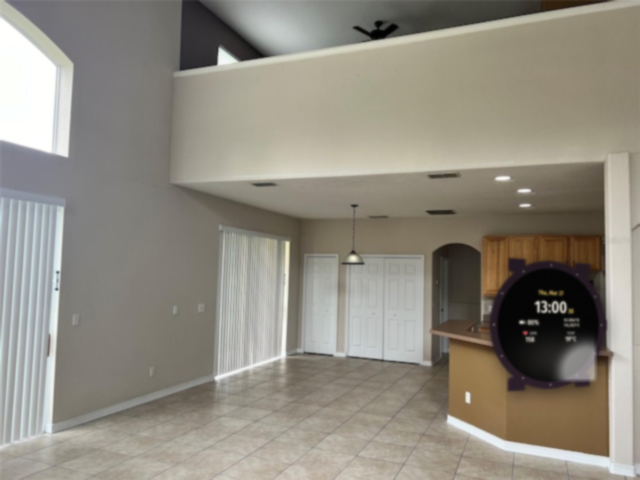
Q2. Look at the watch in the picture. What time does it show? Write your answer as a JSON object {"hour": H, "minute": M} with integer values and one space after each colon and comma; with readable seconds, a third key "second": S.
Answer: {"hour": 13, "minute": 0}
